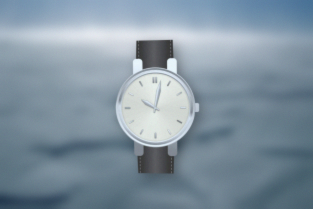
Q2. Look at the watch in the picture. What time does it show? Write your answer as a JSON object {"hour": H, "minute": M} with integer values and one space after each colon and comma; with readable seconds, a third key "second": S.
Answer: {"hour": 10, "minute": 2}
